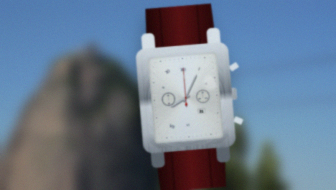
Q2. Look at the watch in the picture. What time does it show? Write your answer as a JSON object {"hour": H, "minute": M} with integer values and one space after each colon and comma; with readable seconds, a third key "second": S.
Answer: {"hour": 8, "minute": 5}
